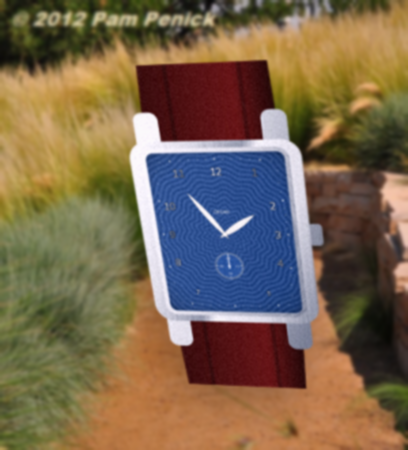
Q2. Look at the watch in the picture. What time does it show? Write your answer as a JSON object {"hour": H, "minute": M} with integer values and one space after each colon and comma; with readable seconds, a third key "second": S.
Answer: {"hour": 1, "minute": 54}
